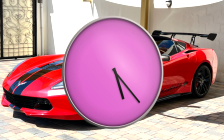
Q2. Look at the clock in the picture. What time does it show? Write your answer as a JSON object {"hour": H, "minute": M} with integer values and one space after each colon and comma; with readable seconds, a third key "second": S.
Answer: {"hour": 5, "minute": 23}
